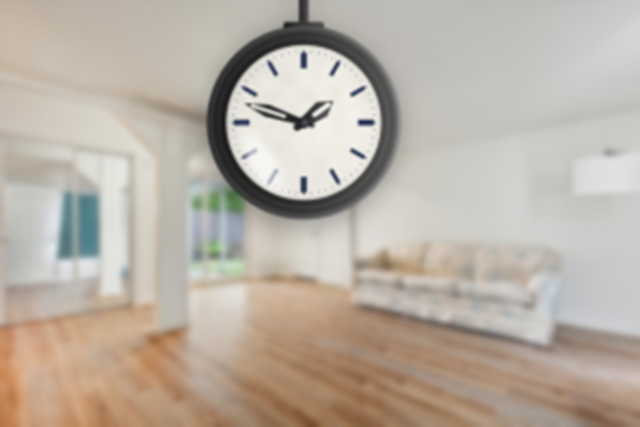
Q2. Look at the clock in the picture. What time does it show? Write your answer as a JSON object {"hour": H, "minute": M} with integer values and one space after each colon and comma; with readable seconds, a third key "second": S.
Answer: {"hour": 1, "minute": 48}
